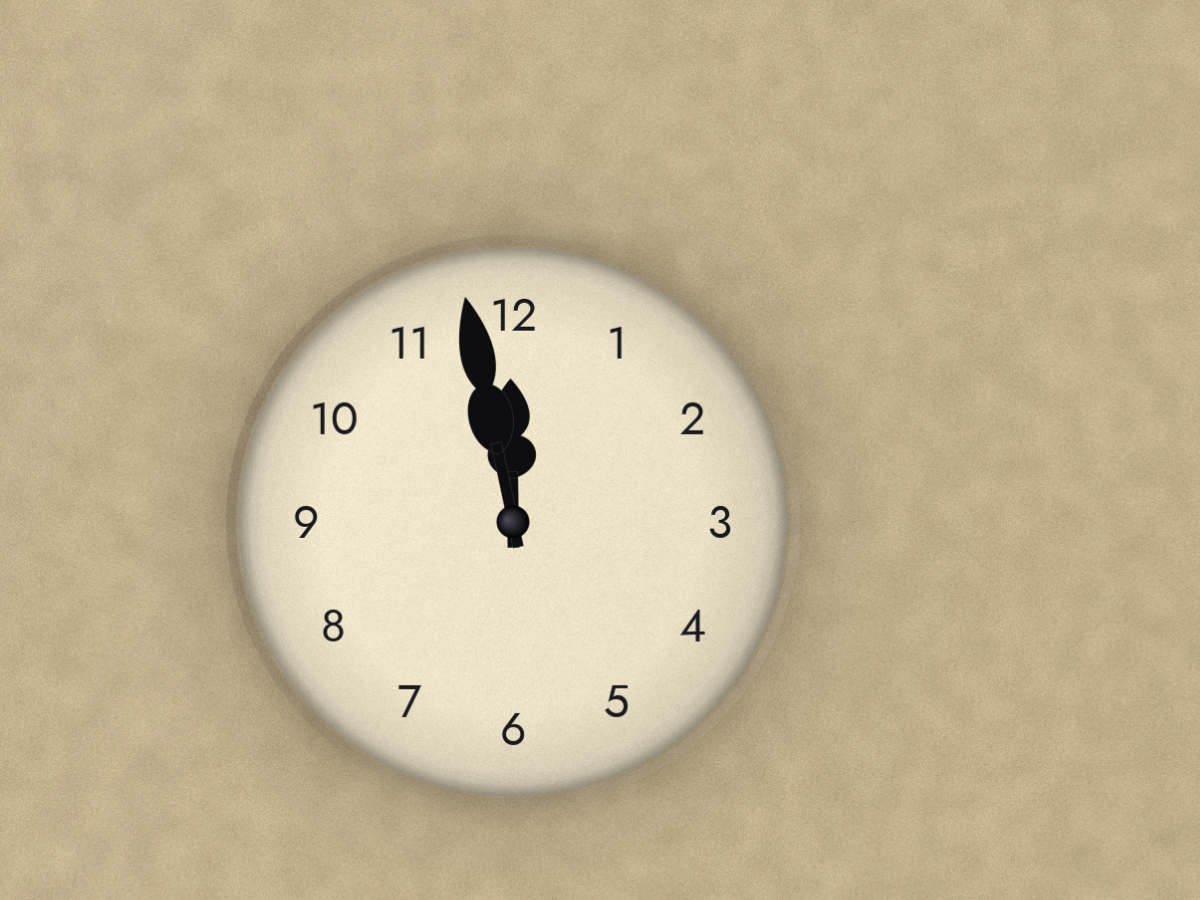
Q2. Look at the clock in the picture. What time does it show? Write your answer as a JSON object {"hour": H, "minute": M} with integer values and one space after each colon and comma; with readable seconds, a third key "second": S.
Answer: {"hour": 11, "minute": 58}
